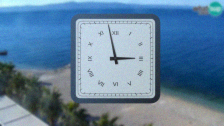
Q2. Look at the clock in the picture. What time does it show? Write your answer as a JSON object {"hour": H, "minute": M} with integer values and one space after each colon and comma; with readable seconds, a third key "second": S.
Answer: {"hour": 2, "minute": 58}
